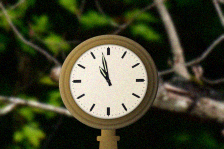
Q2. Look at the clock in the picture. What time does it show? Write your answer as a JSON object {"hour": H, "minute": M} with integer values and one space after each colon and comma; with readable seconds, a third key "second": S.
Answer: {"hour": 10, "minute": 58}
